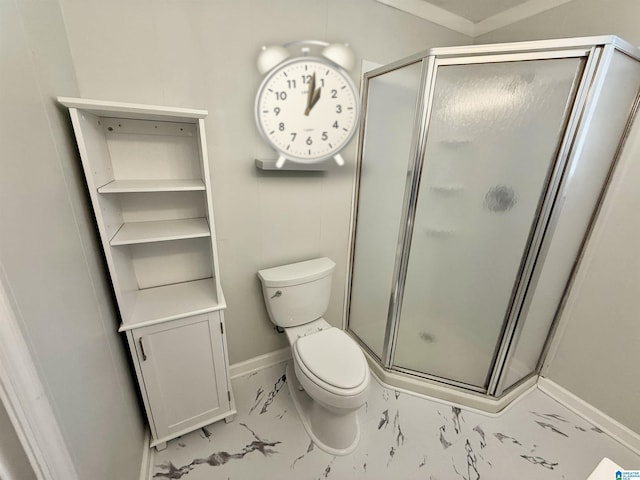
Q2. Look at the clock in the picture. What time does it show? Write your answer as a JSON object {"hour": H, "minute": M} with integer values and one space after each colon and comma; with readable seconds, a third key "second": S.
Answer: {"hour": 1, "minute": 2}
